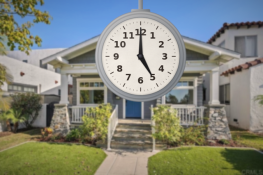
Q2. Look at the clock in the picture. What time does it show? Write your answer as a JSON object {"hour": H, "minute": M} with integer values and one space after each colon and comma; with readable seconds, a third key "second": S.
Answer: {"hour": 5, "minute": 0}
